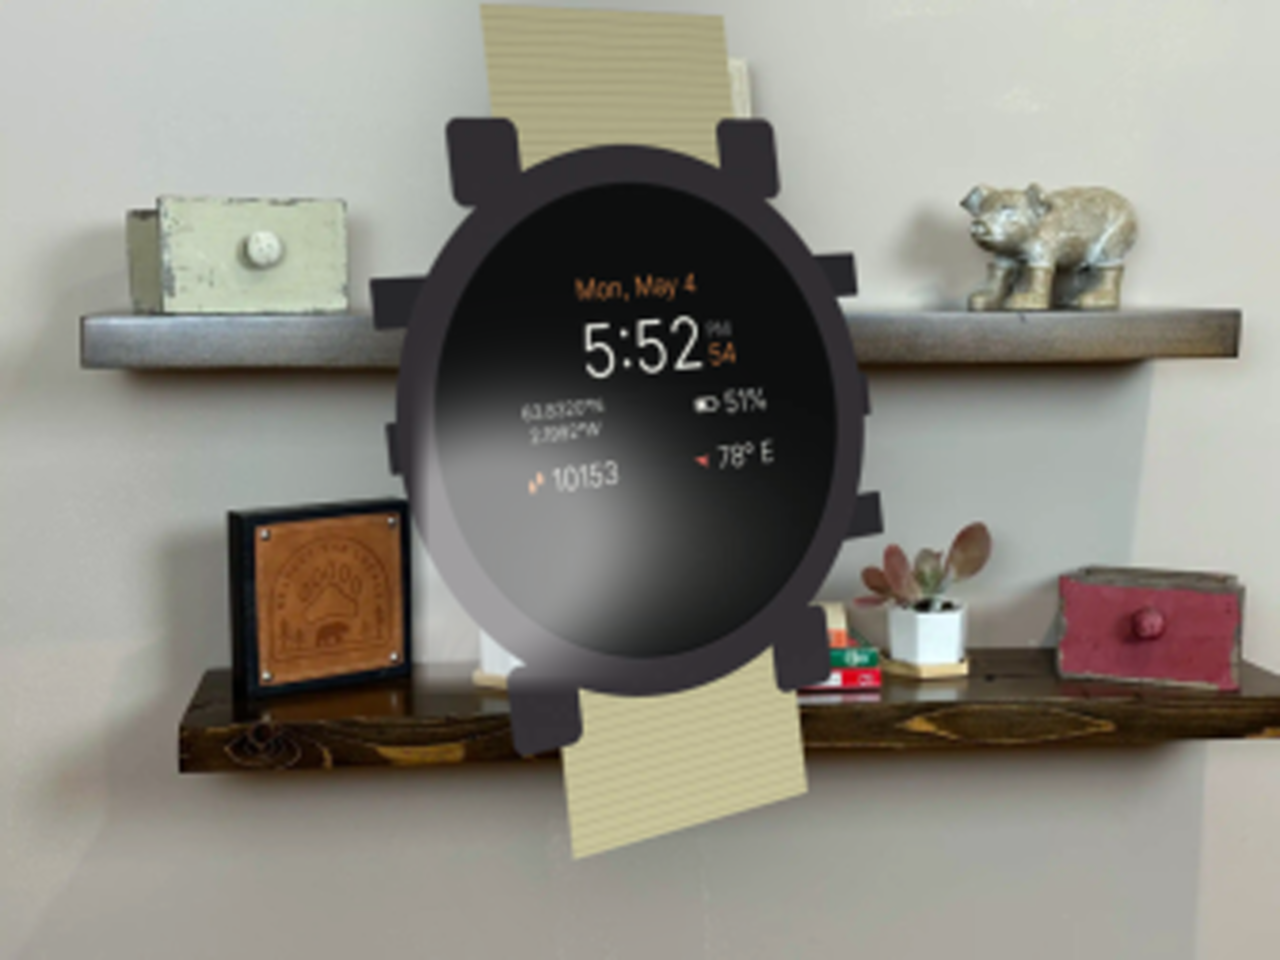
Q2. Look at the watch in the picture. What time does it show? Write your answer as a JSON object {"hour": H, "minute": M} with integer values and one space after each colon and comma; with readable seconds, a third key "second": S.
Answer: {"hour": 5, "minute": 52}
